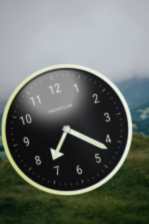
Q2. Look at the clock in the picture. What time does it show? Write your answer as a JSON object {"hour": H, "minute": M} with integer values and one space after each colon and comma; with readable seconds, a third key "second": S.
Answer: {"hour": 7, "minute": 22}
